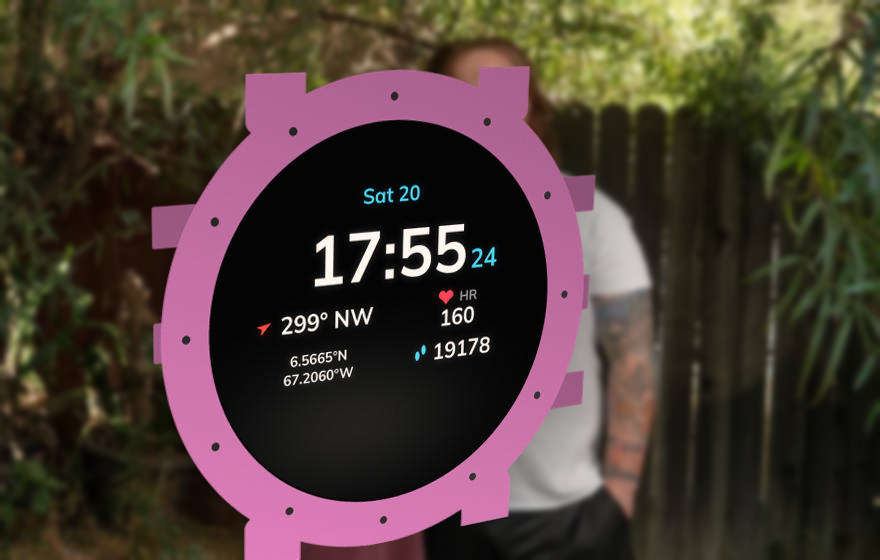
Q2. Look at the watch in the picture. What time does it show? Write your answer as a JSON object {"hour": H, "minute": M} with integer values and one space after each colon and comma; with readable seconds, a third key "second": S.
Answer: {"hour": 17, "minute": 55, "second": 24}
